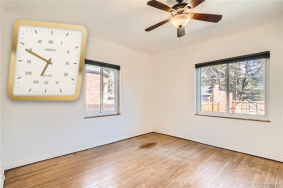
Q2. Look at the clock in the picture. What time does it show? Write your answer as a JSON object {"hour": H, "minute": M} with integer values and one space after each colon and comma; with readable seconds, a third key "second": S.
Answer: {"hour": 6, "minute": 49}
